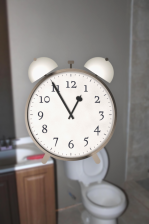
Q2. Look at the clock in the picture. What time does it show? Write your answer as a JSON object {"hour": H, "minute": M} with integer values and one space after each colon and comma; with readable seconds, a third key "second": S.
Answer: {"hour": 12, "minute": 55}
